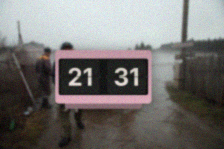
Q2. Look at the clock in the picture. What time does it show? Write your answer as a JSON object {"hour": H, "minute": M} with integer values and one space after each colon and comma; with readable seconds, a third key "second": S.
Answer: {"hour": 21, "minute": 31}
